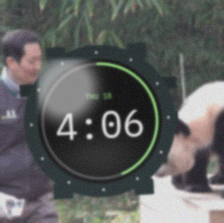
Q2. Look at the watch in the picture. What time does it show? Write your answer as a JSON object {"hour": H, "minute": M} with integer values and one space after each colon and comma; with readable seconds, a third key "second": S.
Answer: {"hour": 4, "minute": 6}
